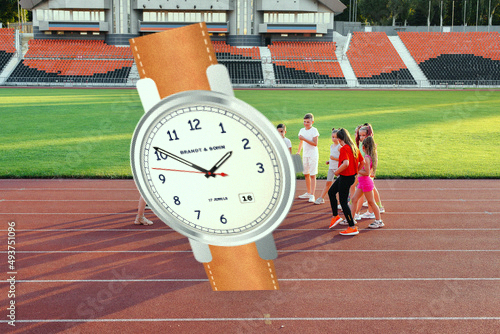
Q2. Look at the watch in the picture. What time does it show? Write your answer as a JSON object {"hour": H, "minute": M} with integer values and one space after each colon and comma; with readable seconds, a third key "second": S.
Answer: {"hour": 1, "minute": 50, "second": 47}
